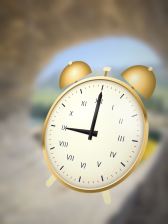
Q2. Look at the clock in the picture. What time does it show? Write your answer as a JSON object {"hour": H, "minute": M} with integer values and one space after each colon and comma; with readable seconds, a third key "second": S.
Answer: {"hour": 9, "minute": 0}
